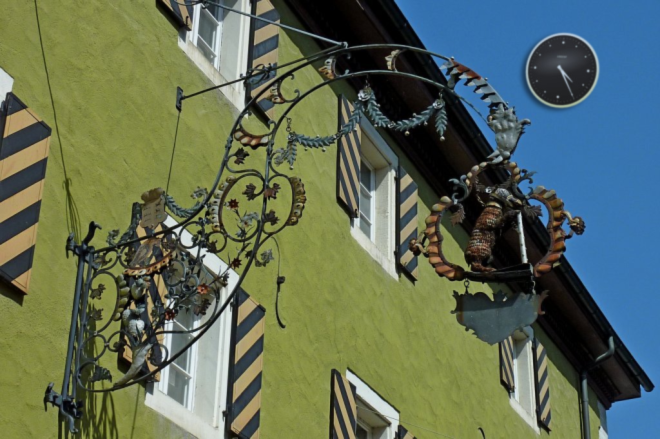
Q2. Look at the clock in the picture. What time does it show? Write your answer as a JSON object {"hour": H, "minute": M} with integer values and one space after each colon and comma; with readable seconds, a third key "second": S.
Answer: {"hour": 4, "minute": 25}
